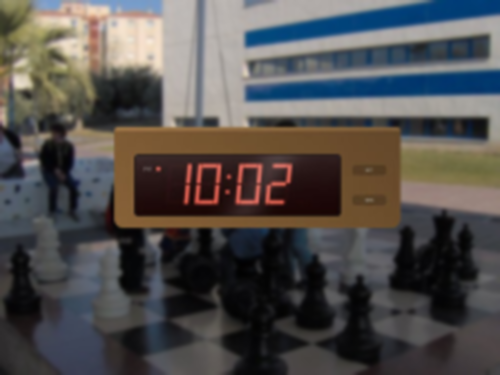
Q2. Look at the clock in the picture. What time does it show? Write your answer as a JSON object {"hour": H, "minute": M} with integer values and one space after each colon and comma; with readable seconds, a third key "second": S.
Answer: {"hour": 10, "minute": 2}
